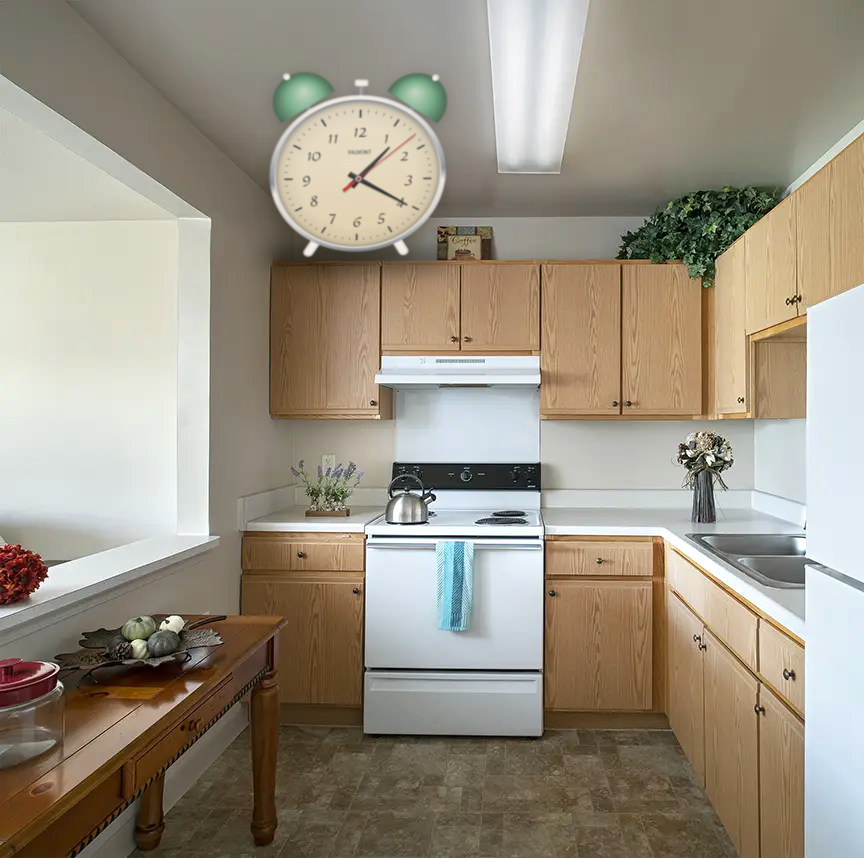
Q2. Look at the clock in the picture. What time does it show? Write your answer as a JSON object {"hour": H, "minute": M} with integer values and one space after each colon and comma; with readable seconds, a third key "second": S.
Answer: {"hour": 1, "minute": 20, "second": 8}
